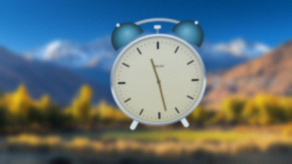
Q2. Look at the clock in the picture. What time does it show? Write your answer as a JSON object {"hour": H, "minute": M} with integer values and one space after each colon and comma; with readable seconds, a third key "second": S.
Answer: {"hour": 11, "minute": 28}
